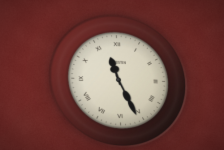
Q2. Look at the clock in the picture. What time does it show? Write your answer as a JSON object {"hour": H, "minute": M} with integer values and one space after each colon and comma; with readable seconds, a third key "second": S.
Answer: {"hour": 11, "minute": 26}
